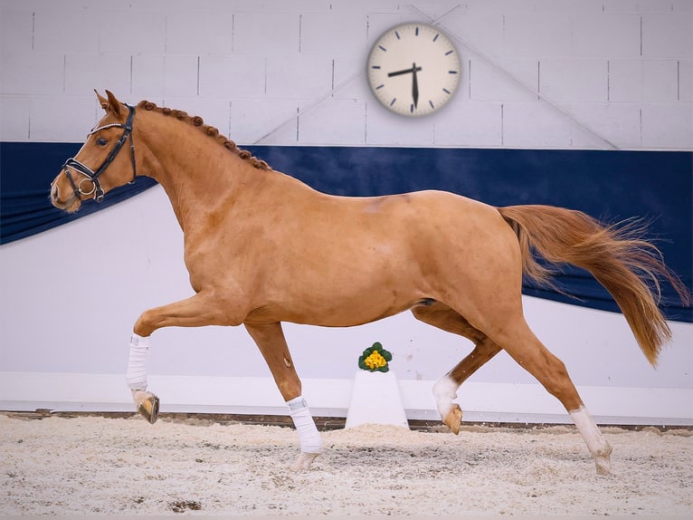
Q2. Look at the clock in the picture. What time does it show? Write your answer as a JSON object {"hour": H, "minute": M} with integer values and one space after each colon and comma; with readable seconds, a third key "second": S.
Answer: {"hour": 8, "minute": 29}
